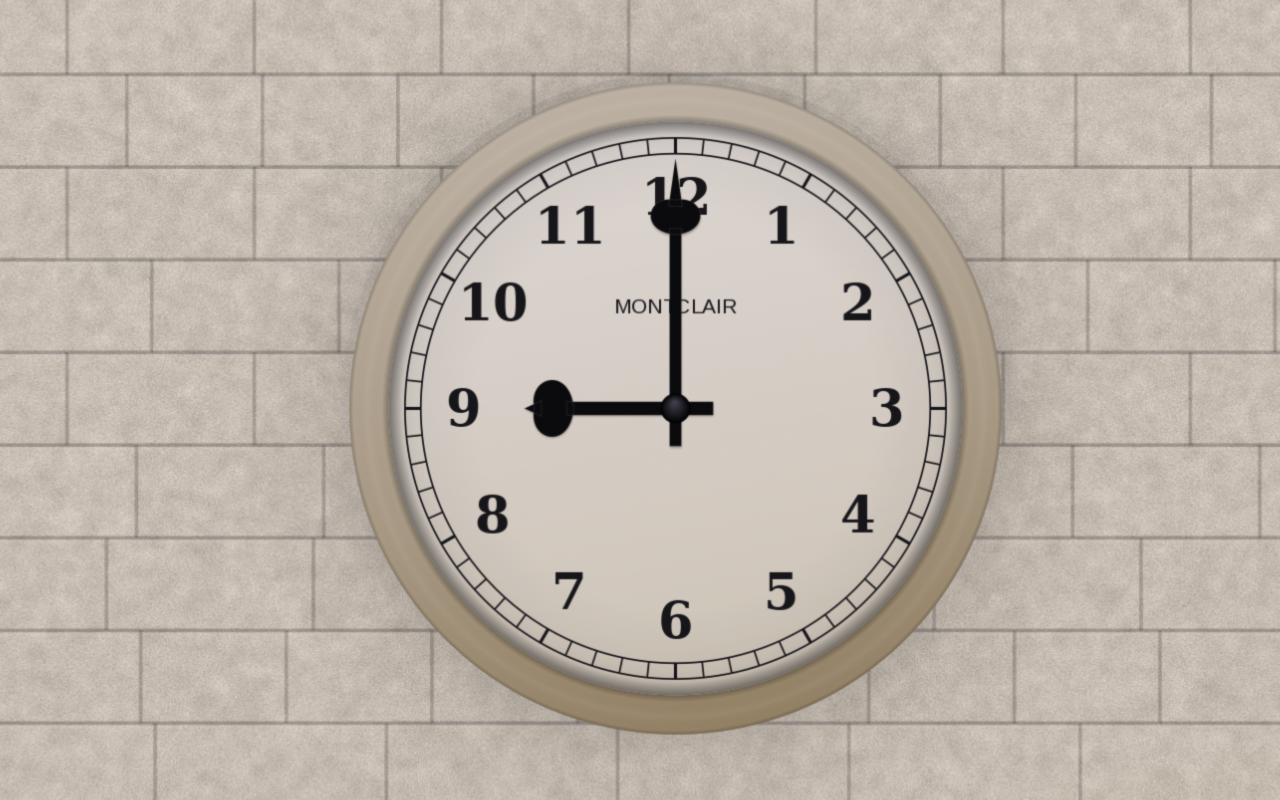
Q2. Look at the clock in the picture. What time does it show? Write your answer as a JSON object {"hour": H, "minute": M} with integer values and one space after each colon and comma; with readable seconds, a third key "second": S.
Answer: {"hour": 9, "minute": 0}
